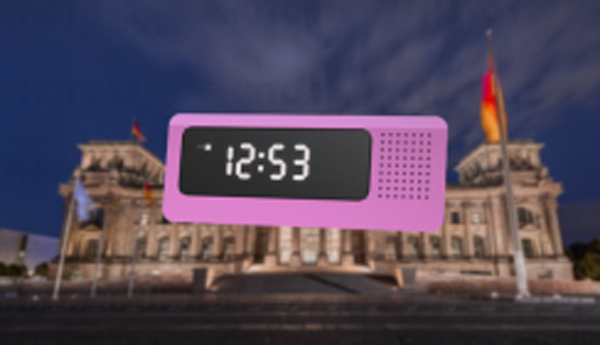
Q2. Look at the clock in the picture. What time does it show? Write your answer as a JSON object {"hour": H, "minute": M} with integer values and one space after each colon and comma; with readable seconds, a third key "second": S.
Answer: {"hour": 12, "minute": 53}
